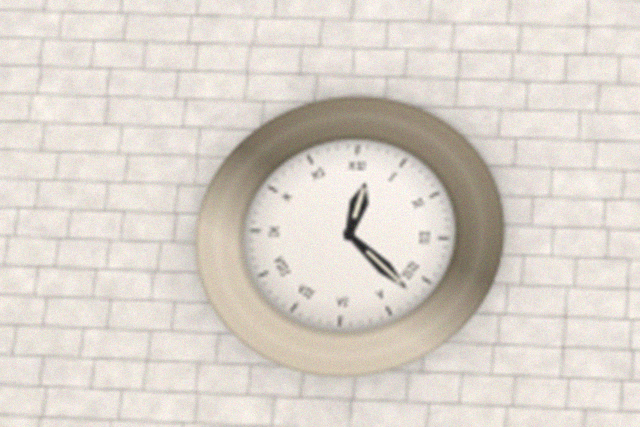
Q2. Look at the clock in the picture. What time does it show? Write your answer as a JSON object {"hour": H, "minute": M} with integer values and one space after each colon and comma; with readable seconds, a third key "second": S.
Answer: {"hour": 12, "minute": 22}
